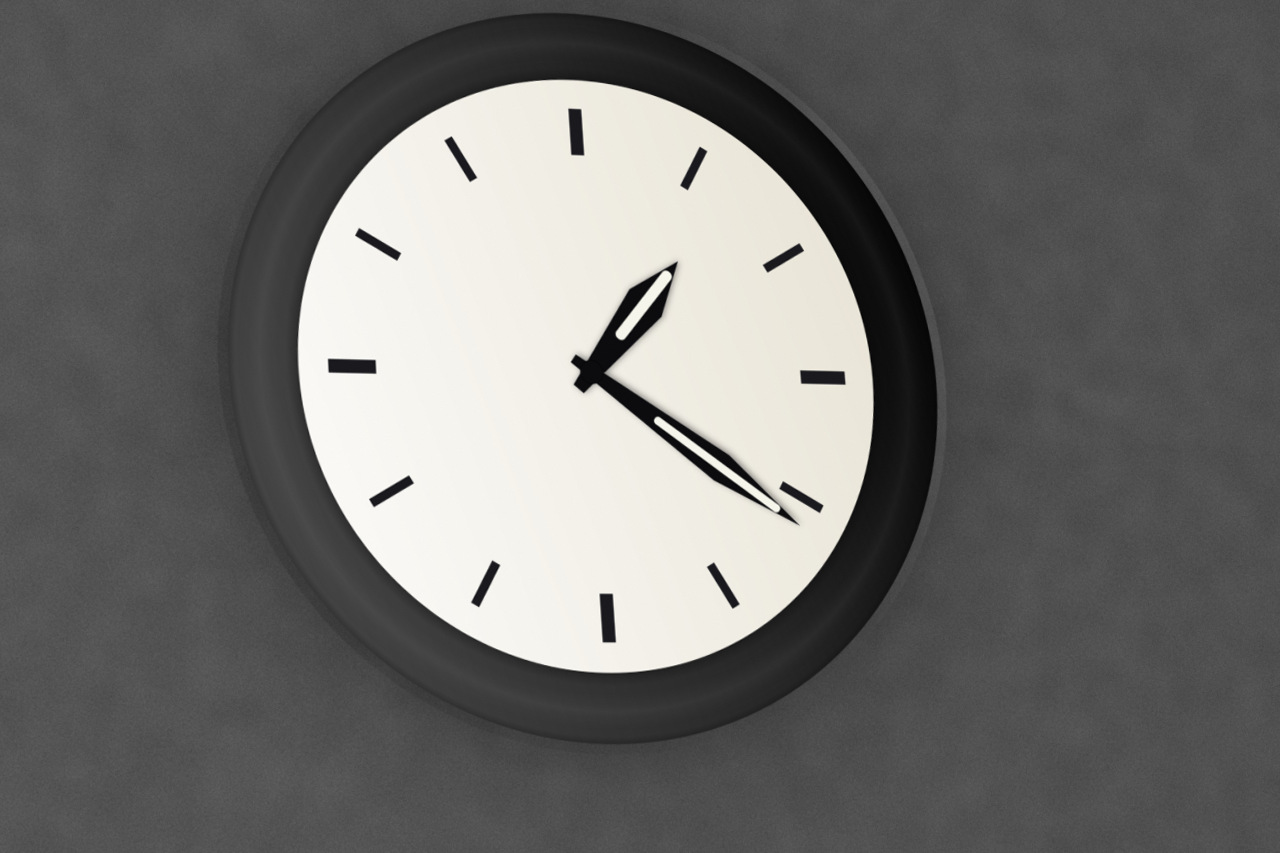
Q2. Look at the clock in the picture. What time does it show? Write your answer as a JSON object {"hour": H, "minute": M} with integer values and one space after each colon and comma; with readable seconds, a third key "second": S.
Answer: {"hour": 1, "minute": 21}
